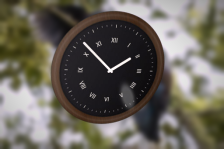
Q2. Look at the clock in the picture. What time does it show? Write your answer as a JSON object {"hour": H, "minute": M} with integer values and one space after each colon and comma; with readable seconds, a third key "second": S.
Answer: {"hour": 1, "minute": 52}
